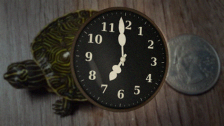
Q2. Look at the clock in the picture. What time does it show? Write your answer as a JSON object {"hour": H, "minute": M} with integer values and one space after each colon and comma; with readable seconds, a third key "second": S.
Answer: {"hour": 6, "minute": 59}
